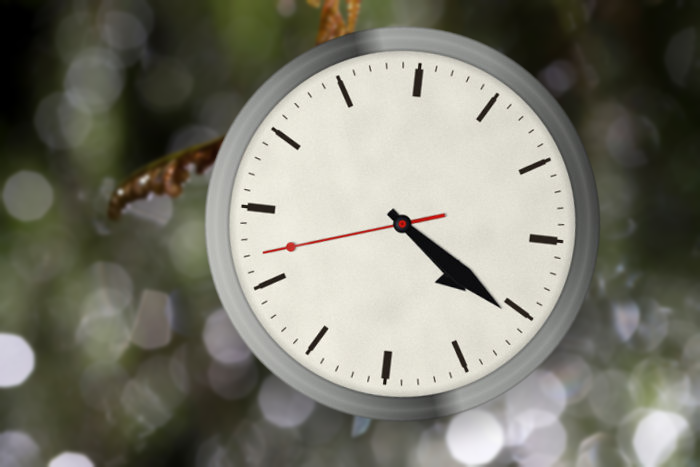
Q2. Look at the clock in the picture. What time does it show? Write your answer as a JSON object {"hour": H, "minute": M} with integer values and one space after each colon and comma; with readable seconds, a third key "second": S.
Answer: {"hour": 4, "minute": 20, "second": 42}
